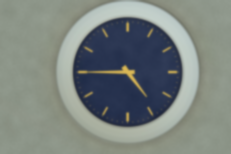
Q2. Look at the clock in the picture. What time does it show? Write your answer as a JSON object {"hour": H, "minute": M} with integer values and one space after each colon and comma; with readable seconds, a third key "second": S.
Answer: {"hour": 4, "minute": 45}
